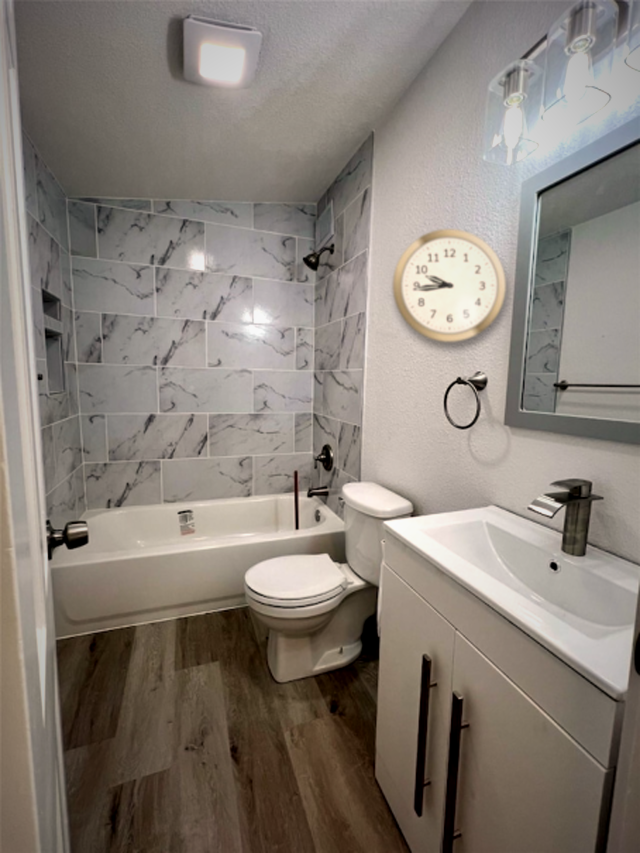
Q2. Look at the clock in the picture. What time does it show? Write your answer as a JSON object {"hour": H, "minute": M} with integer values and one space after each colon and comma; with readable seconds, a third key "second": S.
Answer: {"hour": 9, "minute": 44}
